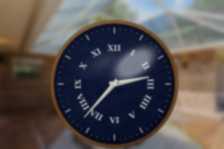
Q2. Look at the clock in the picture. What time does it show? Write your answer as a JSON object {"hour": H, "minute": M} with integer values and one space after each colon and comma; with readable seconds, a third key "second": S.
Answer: {"hour": 2, "minute": 37}
